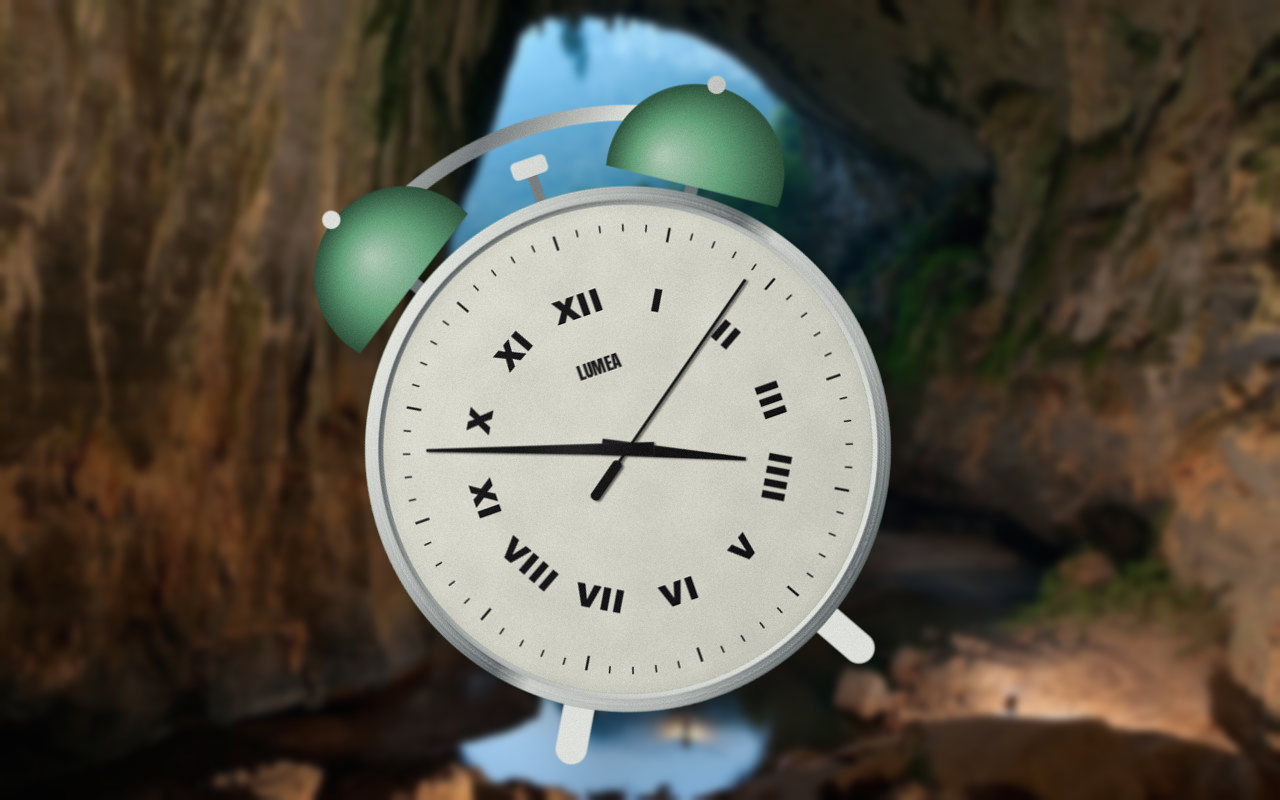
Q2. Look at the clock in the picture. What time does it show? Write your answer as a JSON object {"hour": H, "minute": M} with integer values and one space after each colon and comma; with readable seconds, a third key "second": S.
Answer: {"hour": 3, "minute": 48, "second": 9}
